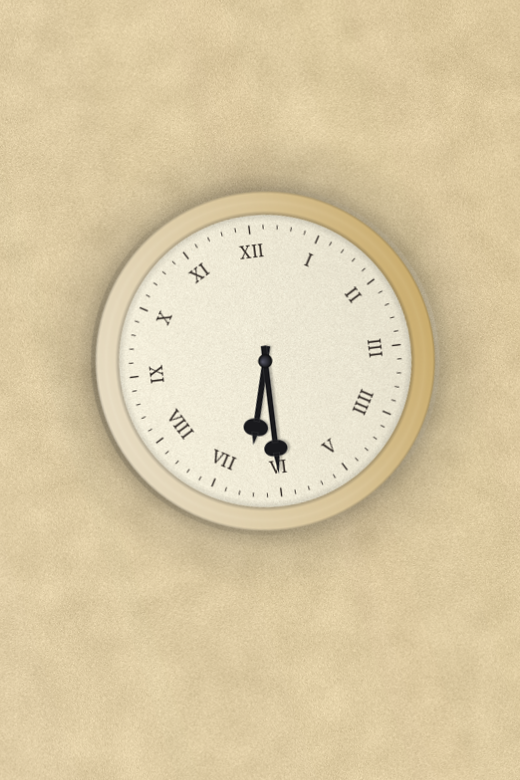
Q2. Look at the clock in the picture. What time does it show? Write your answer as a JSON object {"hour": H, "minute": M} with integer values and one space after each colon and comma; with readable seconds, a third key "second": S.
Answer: {"hour": 6, "minute": 30}
